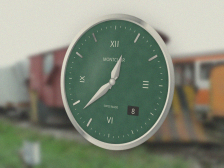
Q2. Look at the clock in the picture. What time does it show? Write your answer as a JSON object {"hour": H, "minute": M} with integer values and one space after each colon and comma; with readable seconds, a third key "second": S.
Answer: {"hour": 12, "minute": 38}
